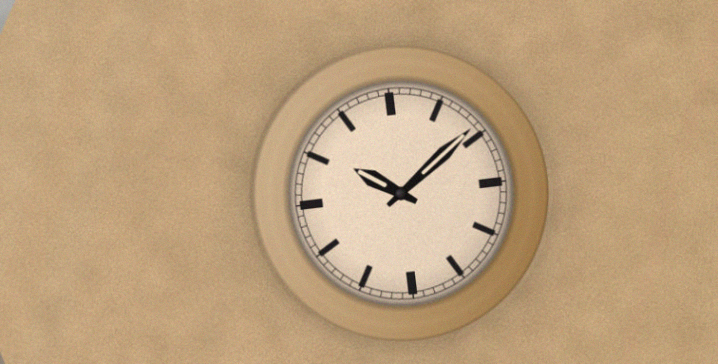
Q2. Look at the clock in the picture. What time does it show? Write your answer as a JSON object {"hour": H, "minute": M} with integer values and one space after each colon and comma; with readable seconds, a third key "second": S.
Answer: {"hour": 10, "minute": 9}
